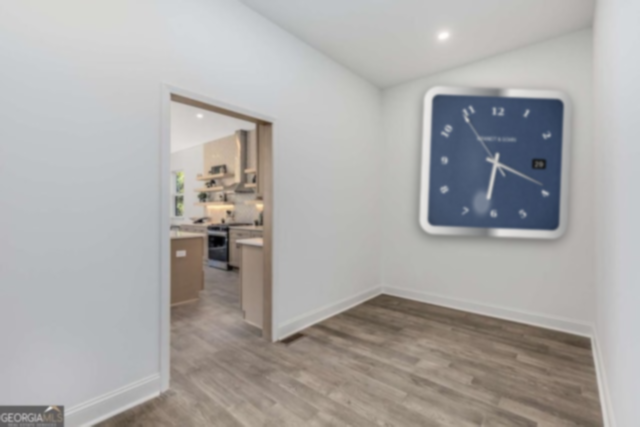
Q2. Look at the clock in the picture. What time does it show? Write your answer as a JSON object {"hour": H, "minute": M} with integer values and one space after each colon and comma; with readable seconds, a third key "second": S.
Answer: {"hour": 6, "minute": 18, "second": 54}
